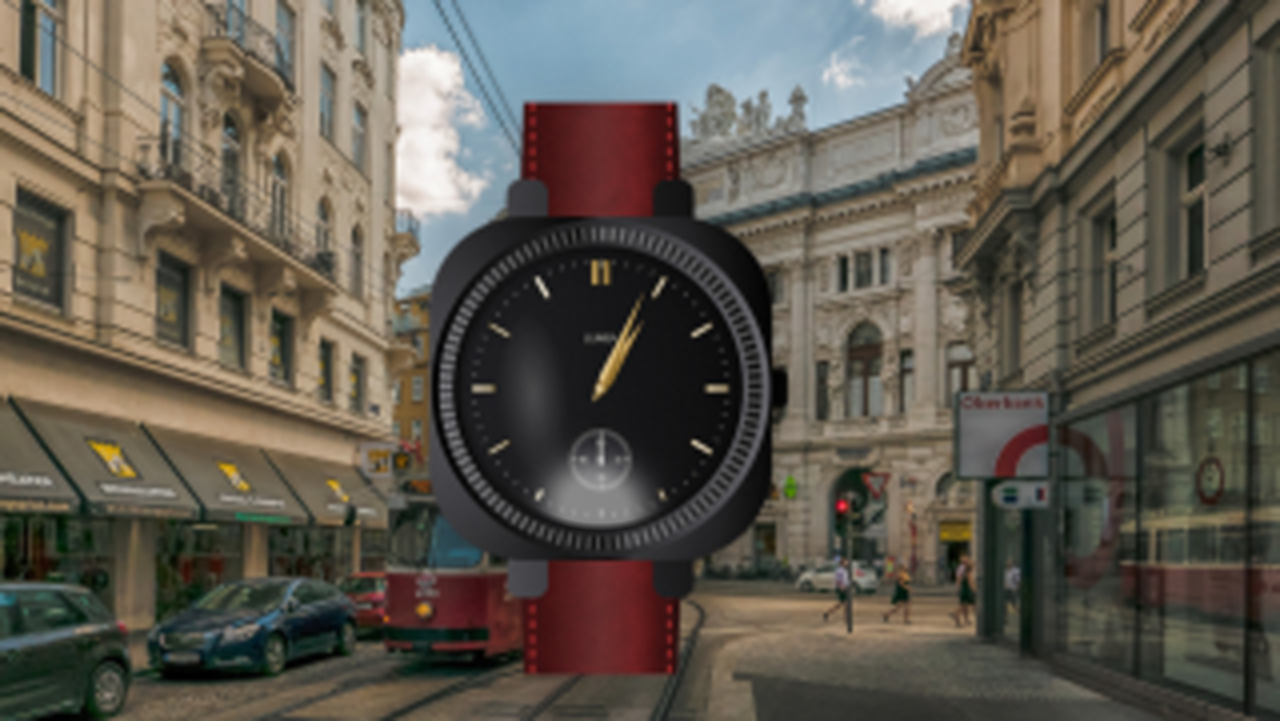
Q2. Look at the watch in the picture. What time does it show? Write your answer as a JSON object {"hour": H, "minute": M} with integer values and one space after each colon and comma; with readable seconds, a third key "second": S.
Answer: {"hour": 1, "minute": 4}
